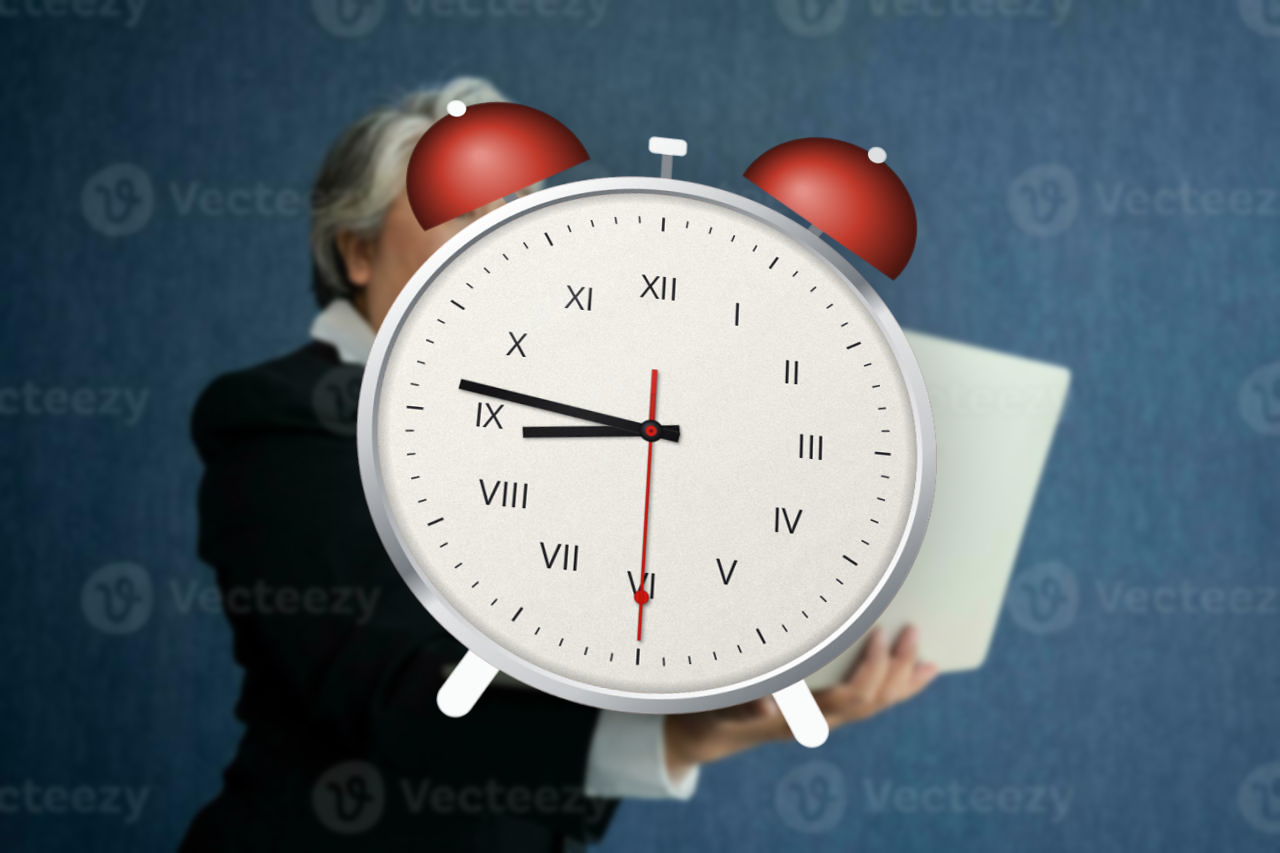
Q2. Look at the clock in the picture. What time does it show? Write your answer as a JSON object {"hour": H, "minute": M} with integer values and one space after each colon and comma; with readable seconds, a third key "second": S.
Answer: {"hour": 8, "minute": 46, "second": 30}
